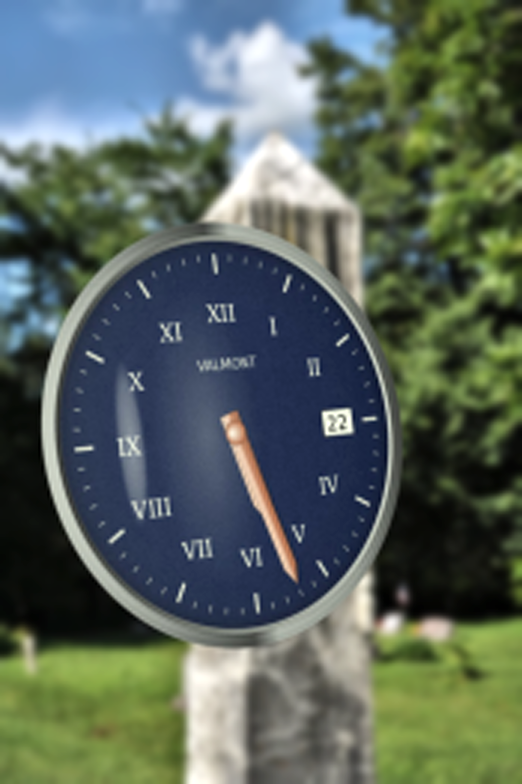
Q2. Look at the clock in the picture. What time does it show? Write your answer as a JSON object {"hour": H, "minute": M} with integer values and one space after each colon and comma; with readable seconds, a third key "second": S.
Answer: {"hour": 5, "minute": 27}
